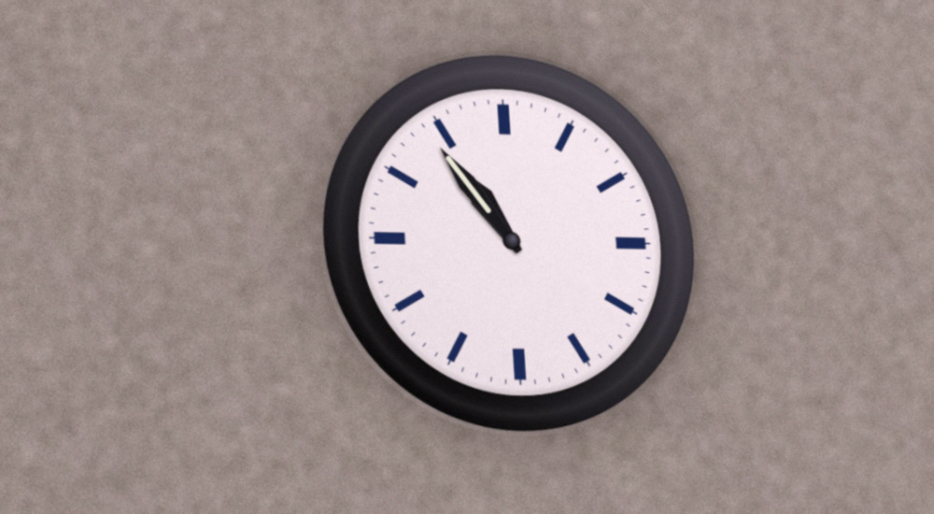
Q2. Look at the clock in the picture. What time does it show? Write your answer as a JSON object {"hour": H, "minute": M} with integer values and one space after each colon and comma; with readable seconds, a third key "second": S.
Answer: {"hour": 10, "minute": 54}
